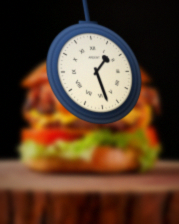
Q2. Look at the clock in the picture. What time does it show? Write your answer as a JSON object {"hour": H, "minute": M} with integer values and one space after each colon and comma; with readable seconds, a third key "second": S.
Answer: {"hour": 1, "minute": 28}
